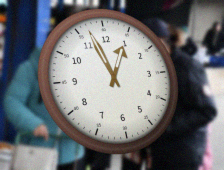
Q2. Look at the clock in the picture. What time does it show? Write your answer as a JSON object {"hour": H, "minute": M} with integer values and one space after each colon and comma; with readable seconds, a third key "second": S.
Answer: {"hour": 12, "minute": 57}
